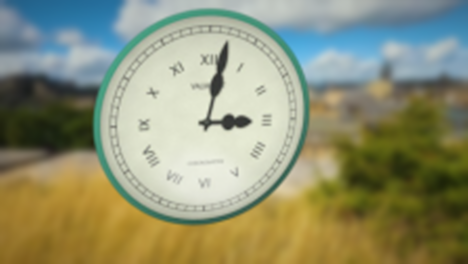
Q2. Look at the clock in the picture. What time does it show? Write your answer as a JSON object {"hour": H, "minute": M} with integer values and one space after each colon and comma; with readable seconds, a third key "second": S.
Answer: {"hour": 3, "minute": 2}
